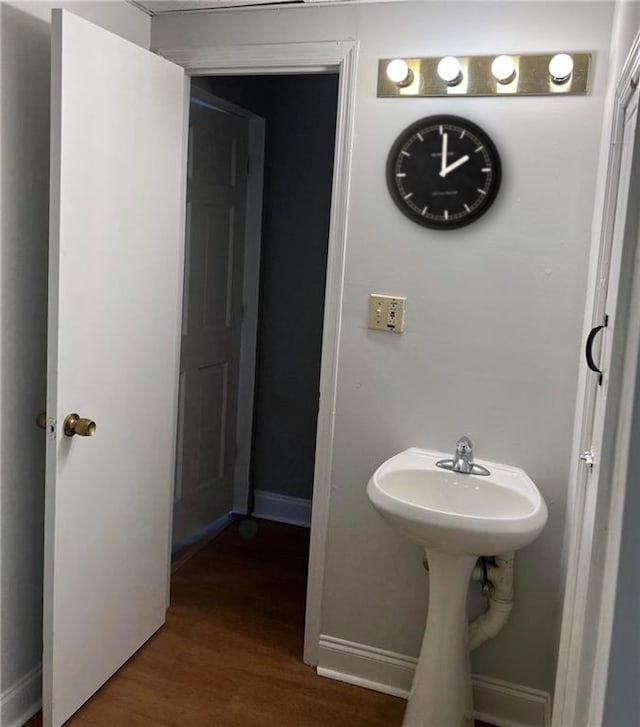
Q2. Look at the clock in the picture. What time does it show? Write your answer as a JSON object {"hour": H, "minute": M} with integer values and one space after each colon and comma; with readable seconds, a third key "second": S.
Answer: {"hour": 2, "minute": 1}
